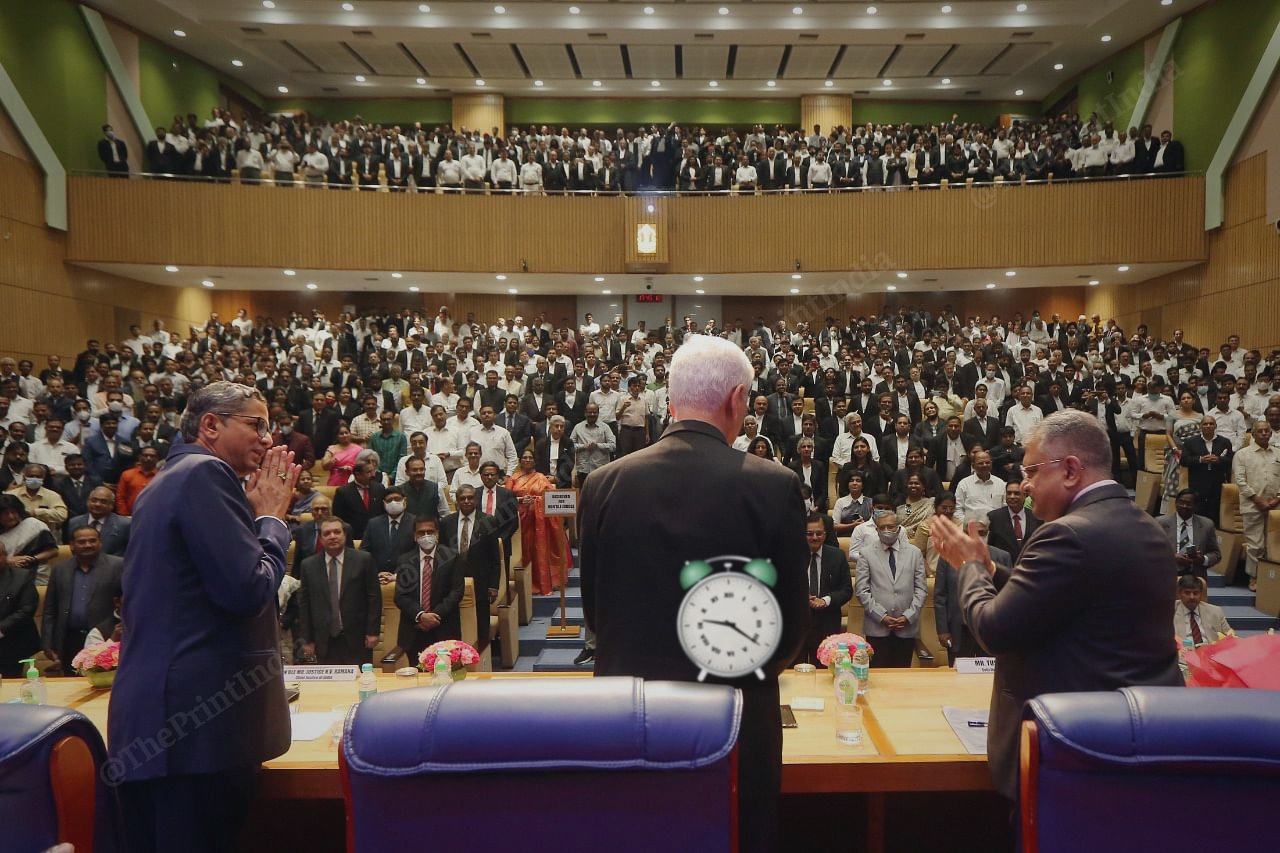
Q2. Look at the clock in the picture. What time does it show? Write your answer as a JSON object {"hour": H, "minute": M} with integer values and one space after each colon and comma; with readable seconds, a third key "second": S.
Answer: {"hour": 9, "minute": 21}
